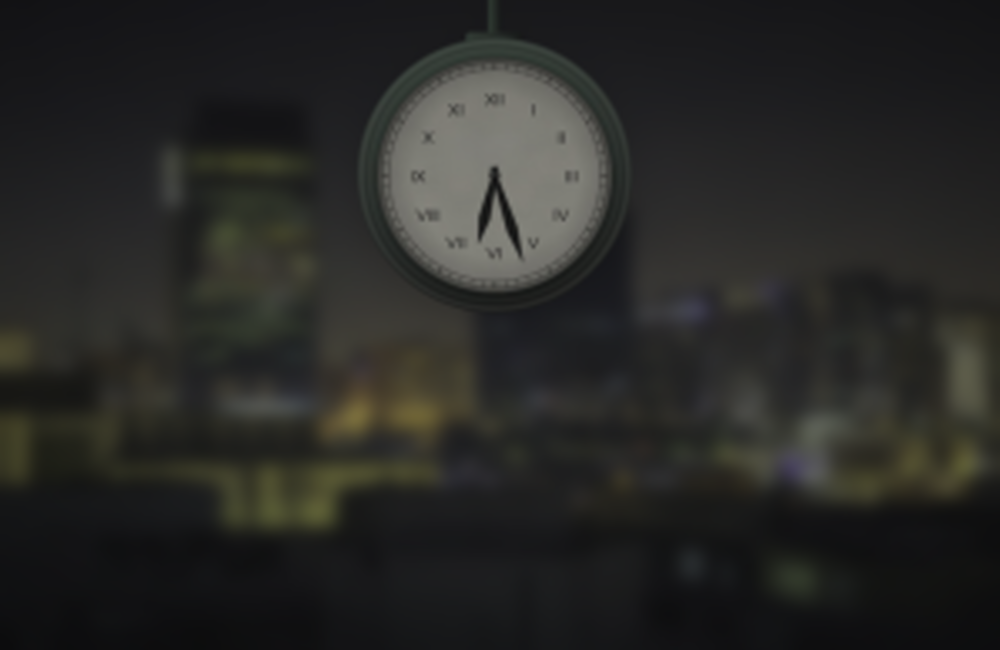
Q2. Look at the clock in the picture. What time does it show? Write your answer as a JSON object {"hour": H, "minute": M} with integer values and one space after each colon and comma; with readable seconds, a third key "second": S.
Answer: {"hour": 6, "minute": 27}
